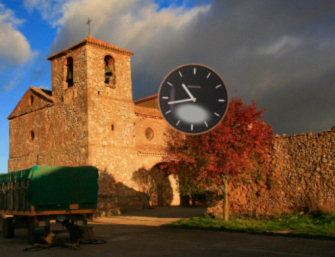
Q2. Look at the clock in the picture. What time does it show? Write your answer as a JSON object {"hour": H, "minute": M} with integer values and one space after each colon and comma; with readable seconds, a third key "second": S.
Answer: {"hour": 10, "minute": 43}
